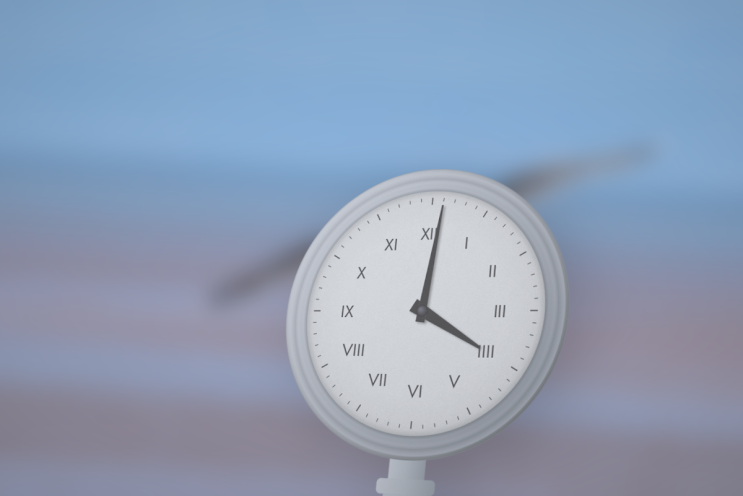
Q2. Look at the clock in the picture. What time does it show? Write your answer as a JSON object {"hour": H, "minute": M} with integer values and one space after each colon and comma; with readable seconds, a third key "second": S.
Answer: {"hour": 4, "minute": 1}
